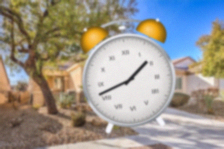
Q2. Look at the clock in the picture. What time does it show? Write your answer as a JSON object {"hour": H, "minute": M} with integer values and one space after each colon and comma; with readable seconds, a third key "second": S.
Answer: {"hour": 1, "minute": 42}
